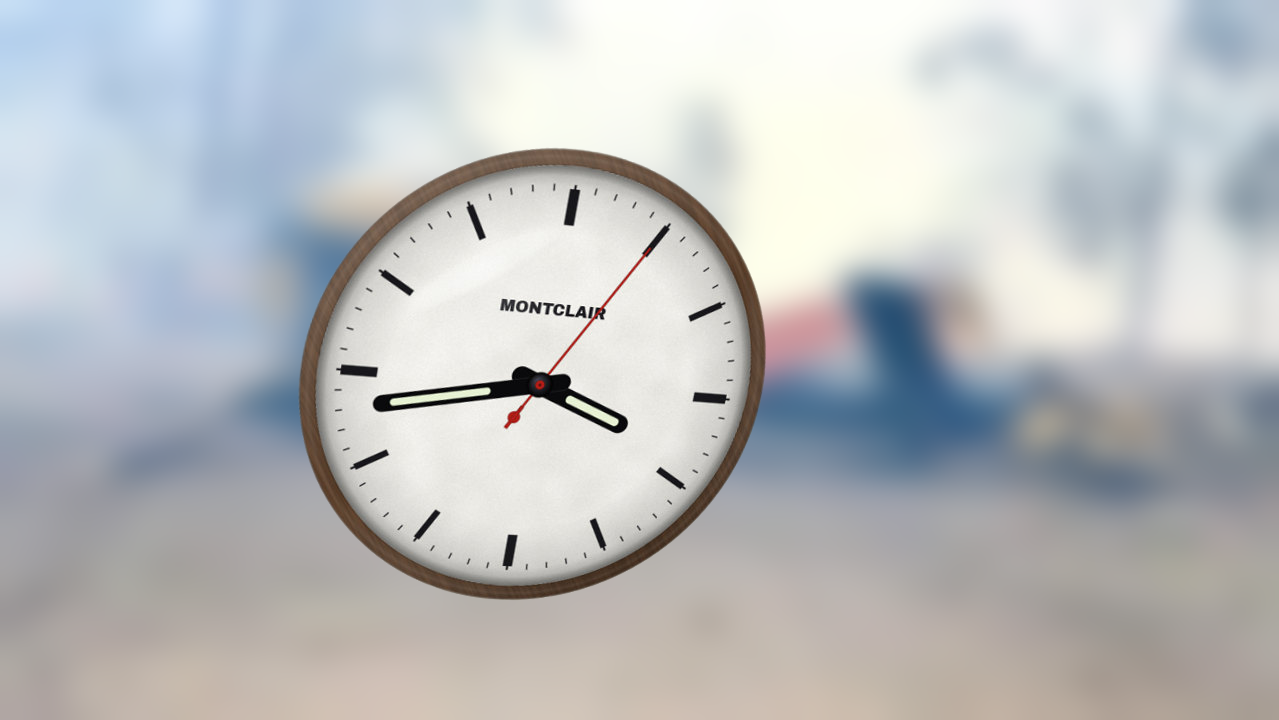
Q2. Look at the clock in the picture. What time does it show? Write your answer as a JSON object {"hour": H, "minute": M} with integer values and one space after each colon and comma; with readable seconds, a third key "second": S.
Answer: {"hour": 3, "minute": 43, "second": 5}
